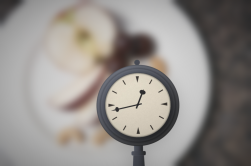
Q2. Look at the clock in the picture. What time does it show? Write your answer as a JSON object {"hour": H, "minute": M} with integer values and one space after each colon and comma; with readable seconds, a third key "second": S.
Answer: {"hour": 12, "minute": 43}
